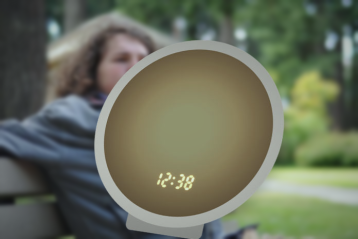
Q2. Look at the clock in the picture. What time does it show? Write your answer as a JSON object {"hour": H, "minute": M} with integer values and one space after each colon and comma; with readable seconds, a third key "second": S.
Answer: {"hour": 12, "minute": 38}
